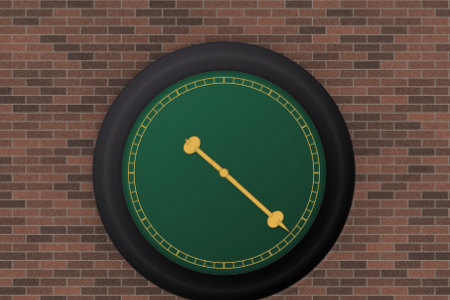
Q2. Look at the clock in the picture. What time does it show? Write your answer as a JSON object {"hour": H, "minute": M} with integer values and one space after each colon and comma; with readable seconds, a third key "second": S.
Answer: {"hour": 10, "minute": 22}
